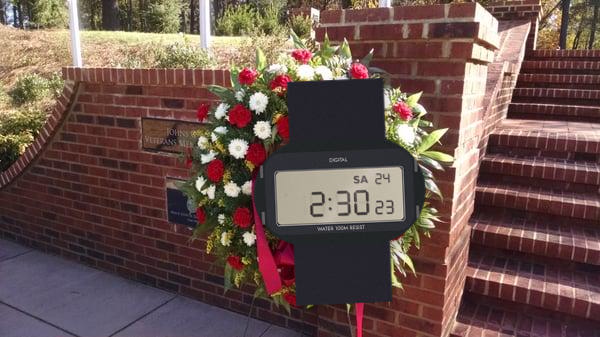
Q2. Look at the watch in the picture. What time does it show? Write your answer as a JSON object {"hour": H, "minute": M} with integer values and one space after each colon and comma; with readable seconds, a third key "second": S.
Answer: {"hour": 2, "minute": 30, "second": 23}
